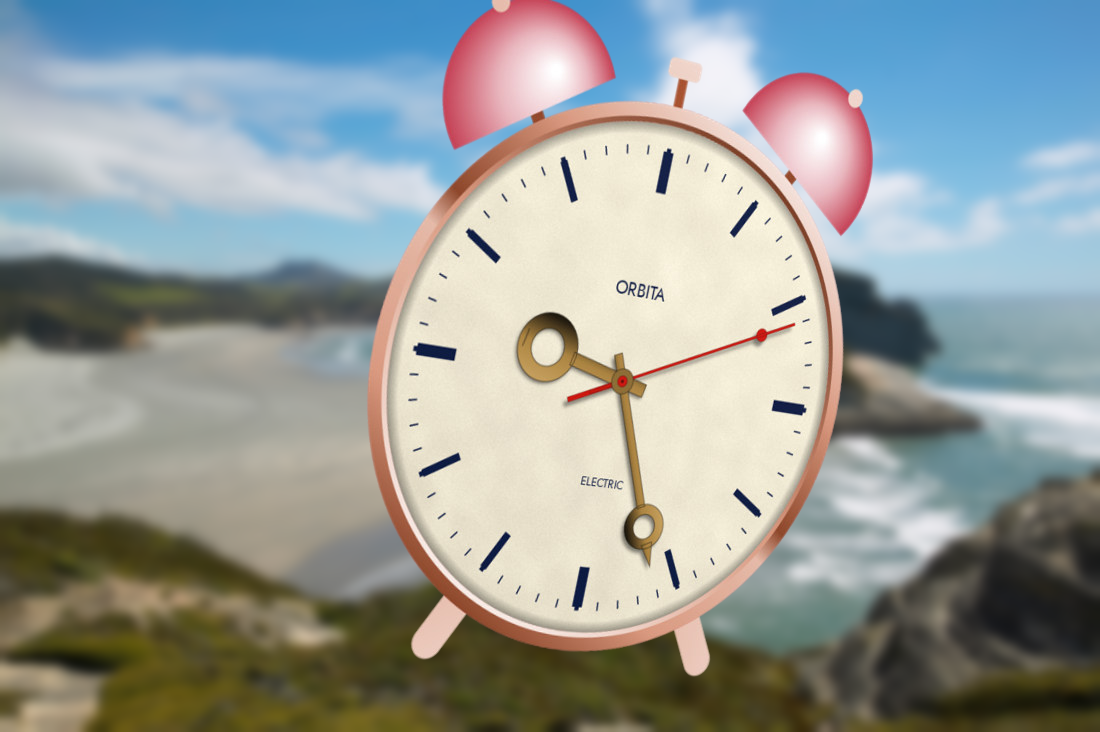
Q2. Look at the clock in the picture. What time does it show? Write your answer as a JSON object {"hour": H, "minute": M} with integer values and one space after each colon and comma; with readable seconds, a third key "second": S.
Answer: {"hour": 9, "minute": 26, "second": 11}
